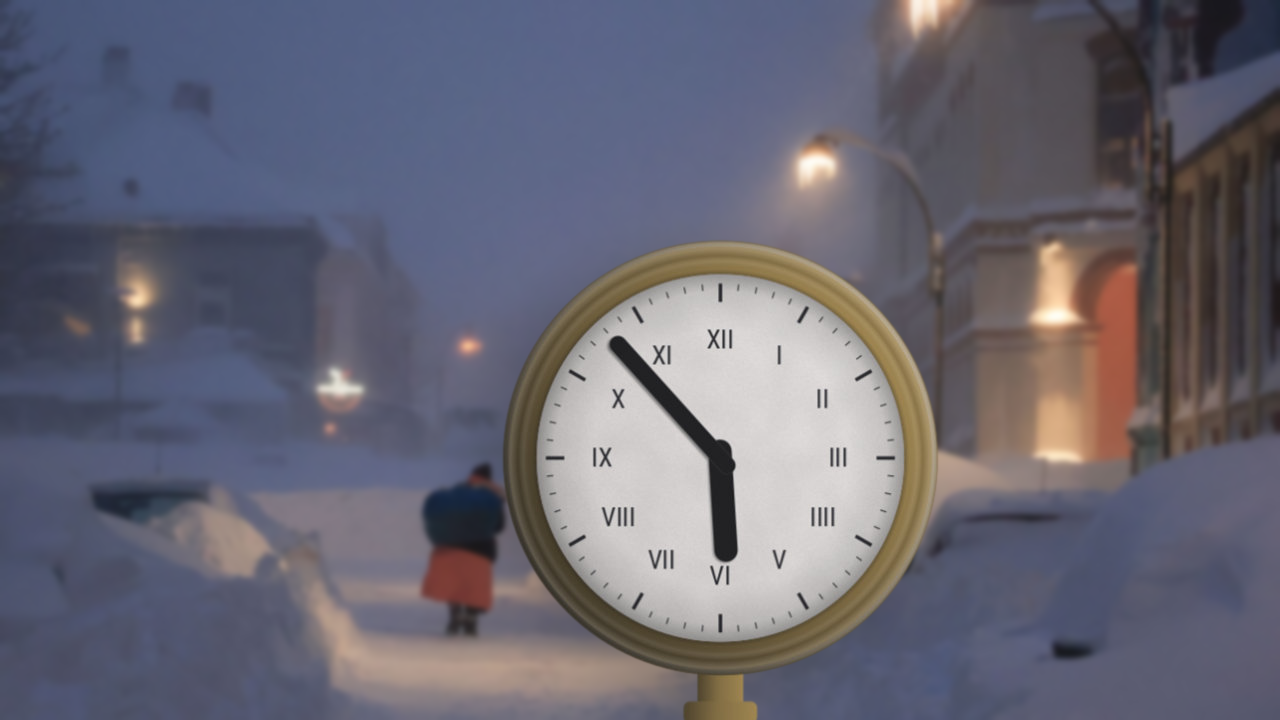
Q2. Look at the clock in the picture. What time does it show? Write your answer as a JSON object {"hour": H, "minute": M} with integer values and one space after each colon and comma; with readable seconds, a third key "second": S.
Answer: {"hour": 5, "minute": 53}
